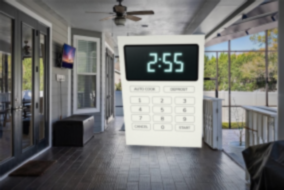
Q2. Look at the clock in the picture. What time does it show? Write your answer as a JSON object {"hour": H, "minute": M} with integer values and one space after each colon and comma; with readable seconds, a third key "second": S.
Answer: {"hour": 2, "minute": 55}
